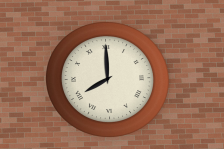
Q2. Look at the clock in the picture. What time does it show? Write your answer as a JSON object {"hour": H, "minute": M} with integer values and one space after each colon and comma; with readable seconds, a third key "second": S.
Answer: {"hour": 8, "minute": 0}
